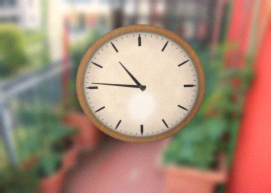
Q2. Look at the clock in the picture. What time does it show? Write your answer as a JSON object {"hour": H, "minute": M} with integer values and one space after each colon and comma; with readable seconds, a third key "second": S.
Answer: {"hour": 10, "minute": 46}
